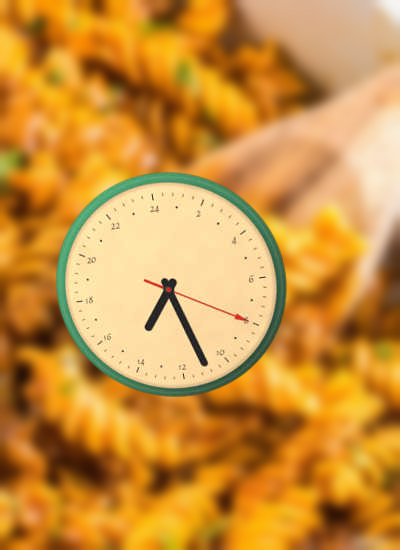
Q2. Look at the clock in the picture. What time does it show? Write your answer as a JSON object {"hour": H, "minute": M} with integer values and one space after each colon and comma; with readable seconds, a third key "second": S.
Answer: {"hour": 14, "minute": 27, "second": 20}
